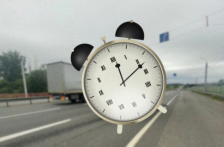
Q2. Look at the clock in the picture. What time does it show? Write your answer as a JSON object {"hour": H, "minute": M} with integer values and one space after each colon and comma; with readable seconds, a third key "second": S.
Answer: {"hour": 12, "minute": 12}
